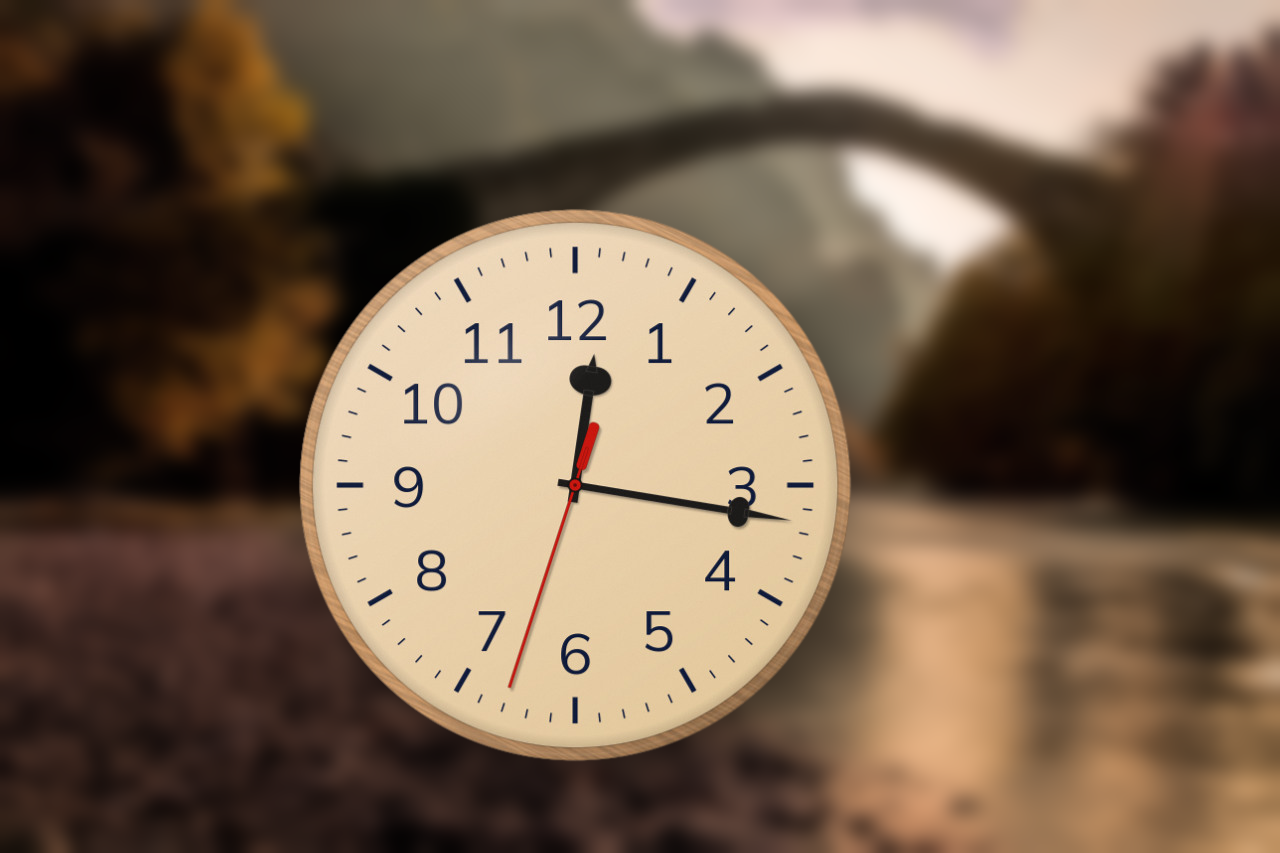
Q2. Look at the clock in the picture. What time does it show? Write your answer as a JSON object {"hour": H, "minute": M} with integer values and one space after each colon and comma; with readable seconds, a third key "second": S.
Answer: {"hour": 12, "minute": 16, "second": 33}
